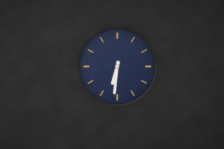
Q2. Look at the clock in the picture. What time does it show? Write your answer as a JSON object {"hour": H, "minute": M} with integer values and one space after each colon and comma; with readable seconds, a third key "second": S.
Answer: {"hour": 6, "minute": 31}
